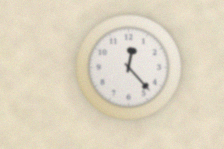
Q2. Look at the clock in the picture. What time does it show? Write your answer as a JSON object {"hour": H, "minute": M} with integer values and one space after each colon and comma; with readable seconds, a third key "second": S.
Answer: {"hour": 12, "minute": 23}
